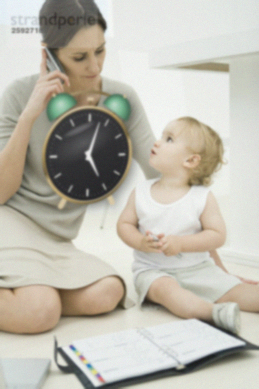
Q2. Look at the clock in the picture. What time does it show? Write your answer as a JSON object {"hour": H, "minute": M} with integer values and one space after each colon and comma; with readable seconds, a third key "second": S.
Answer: {"hour": 5, "minute": 3}
